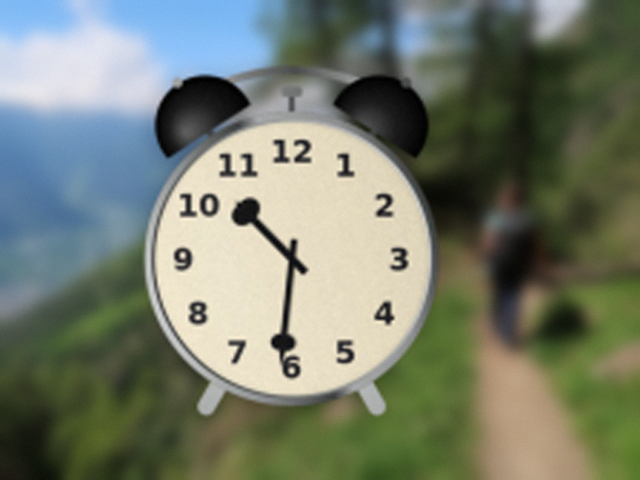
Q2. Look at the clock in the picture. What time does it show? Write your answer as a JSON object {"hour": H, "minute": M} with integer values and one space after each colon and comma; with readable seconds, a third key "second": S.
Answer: {"hour": 10, "minute": 31}
